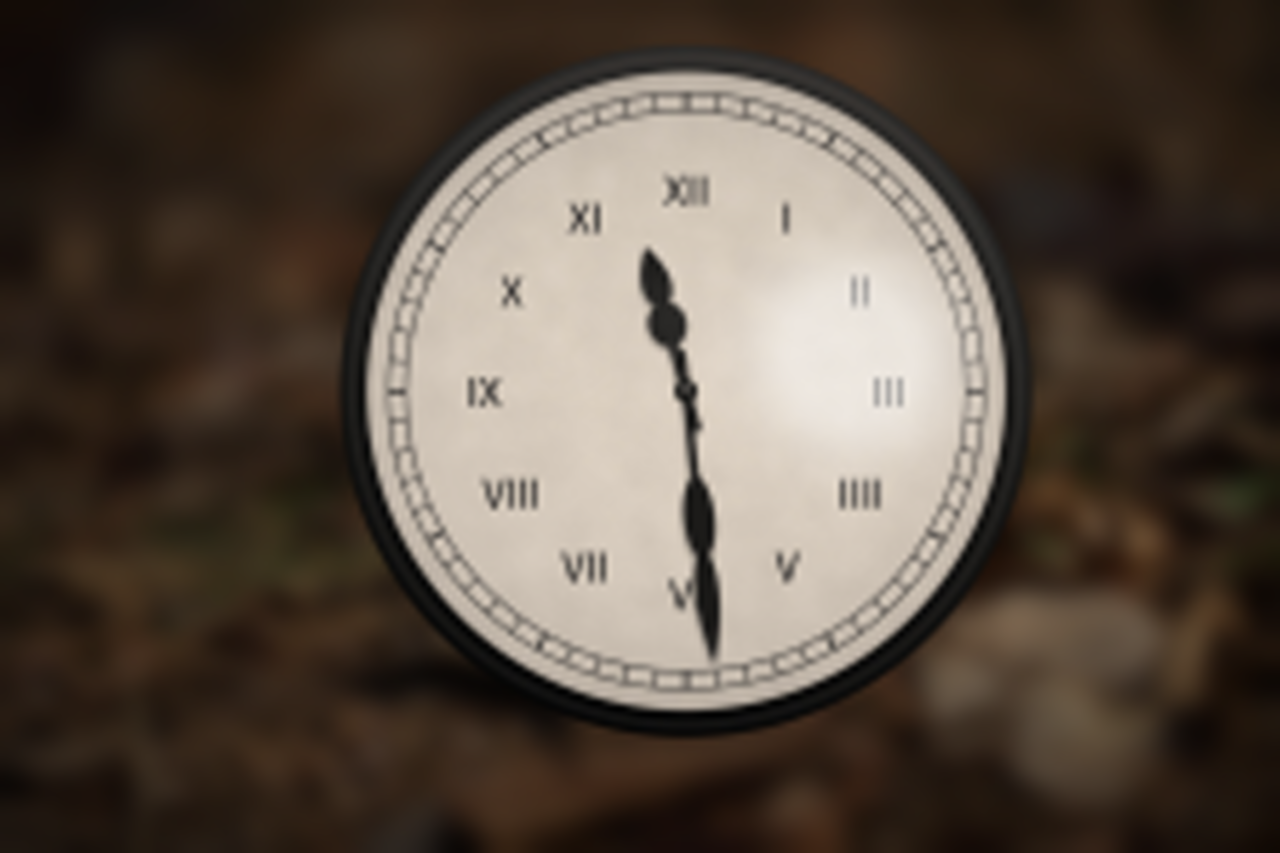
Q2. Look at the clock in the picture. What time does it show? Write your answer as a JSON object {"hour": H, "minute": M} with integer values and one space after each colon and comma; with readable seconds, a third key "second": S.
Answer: {"hour": 11, "minute": 29}
